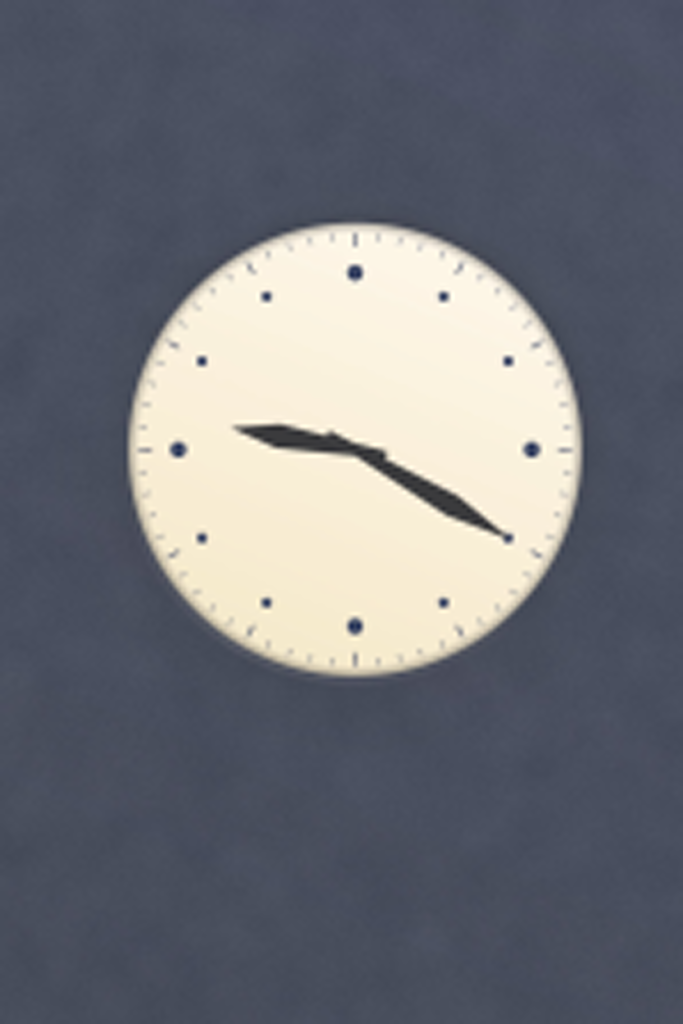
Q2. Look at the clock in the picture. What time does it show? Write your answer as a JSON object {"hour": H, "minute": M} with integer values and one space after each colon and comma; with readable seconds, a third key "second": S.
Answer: {"hour": 9, "minute": 20}
